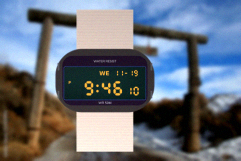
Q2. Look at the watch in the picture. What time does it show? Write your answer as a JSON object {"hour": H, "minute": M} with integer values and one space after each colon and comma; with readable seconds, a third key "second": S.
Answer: {"hour": 9, "minute": 46, "second": 10}
